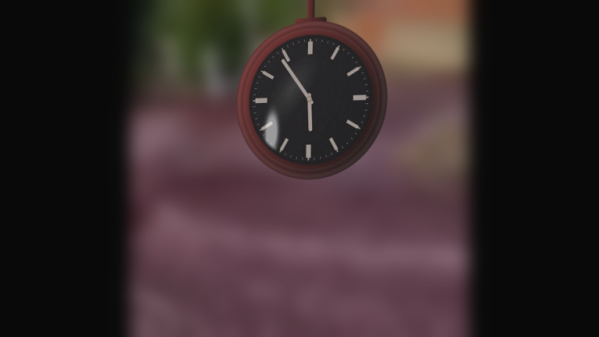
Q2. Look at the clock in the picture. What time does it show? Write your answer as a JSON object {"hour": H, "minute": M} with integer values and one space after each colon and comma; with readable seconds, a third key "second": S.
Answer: {"hour": 5, "minute": 54}
